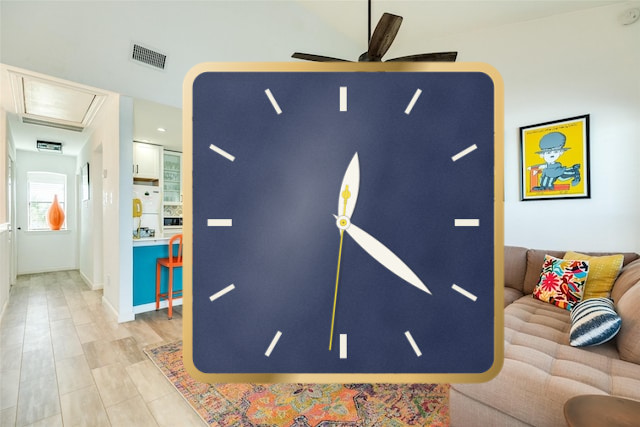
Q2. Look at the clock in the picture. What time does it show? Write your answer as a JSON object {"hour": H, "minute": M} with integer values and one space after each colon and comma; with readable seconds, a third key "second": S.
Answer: {"hour": 12, "minute": 21, "second": 31}
